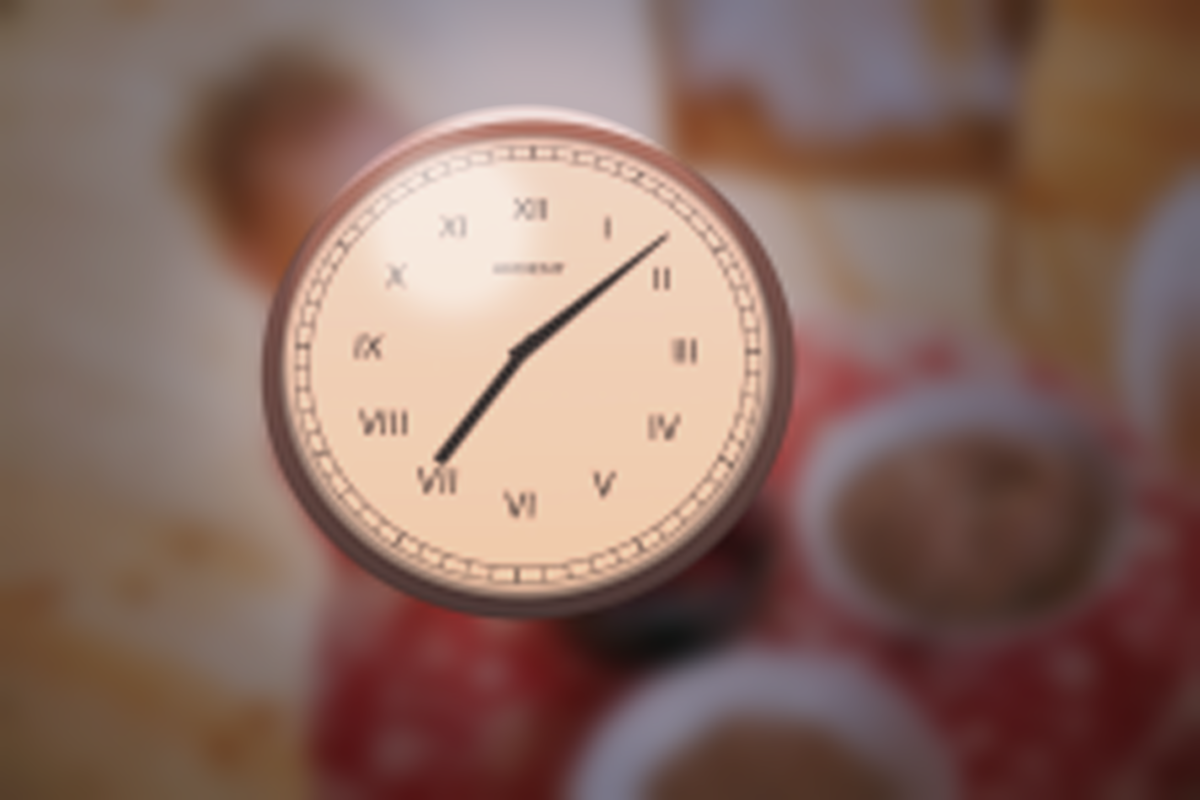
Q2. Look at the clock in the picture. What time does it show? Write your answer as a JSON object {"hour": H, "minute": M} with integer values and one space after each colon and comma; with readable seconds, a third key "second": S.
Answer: {"hour": 7, "minute": 8}
